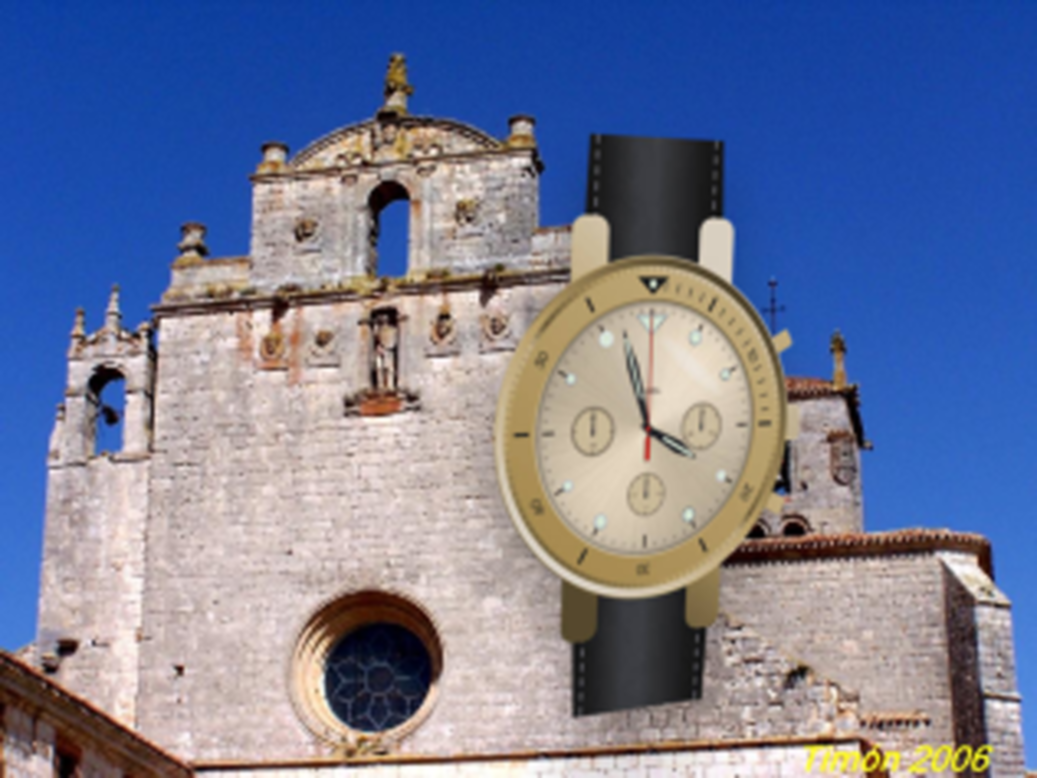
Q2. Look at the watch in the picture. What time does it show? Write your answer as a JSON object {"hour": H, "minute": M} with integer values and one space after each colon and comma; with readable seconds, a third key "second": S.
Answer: {"hour": 3, "minute": 57}
